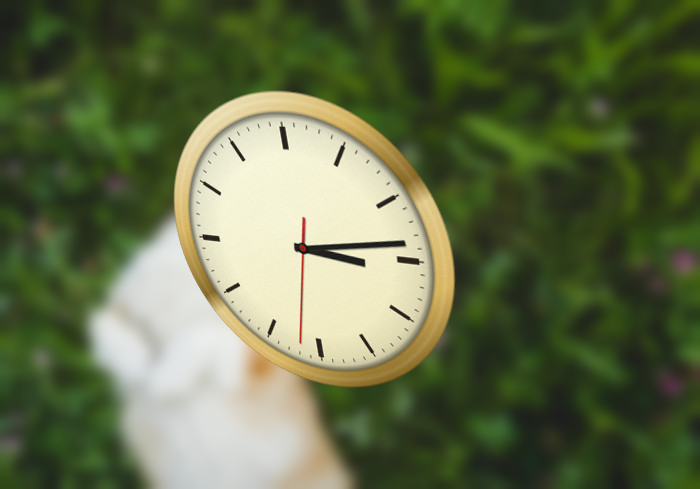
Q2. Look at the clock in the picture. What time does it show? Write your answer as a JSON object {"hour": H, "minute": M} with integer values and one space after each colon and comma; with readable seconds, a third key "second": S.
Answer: {"hour": 3, "minute": 13, "second": 32}
